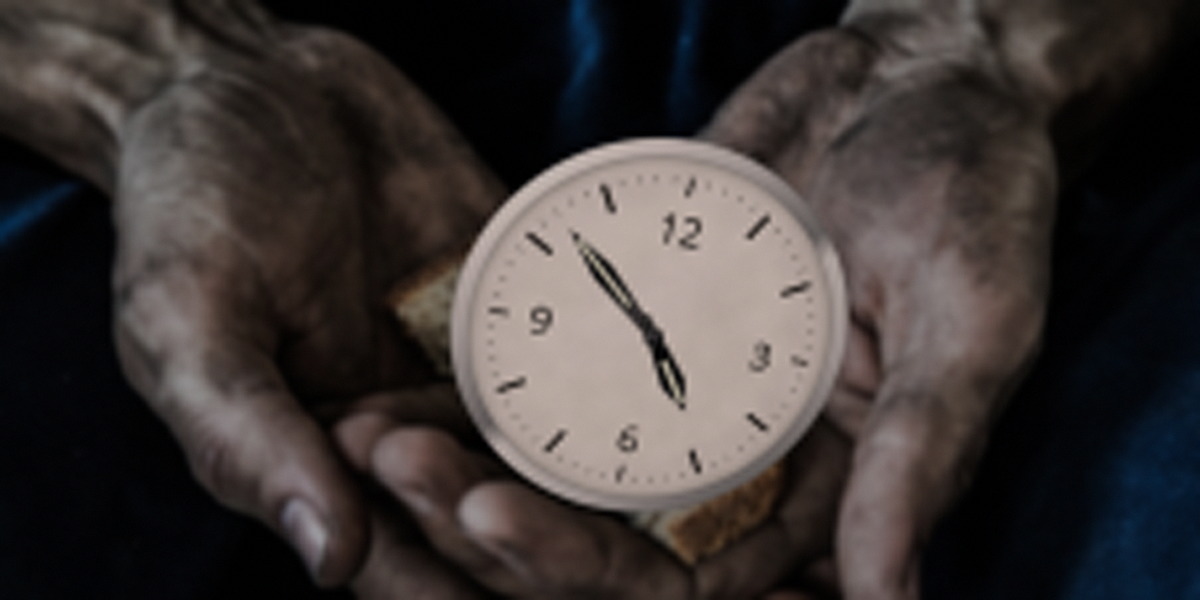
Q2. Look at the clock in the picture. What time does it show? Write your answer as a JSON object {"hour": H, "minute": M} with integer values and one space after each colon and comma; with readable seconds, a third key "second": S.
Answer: {"hour": 4, "minute": 52}
